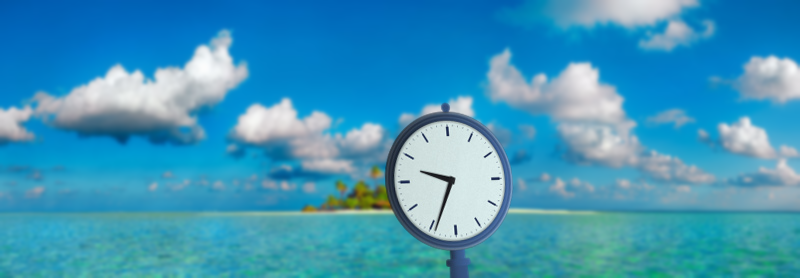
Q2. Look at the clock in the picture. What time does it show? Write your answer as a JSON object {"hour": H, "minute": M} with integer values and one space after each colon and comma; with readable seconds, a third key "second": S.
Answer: {"hour": 9, "minute": 34}
